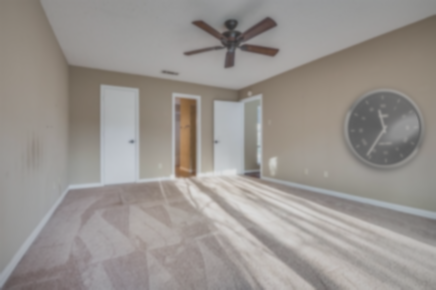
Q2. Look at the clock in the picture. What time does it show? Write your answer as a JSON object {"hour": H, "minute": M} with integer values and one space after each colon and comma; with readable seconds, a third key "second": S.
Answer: {"hour": 11, "minute": 36}
